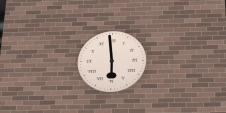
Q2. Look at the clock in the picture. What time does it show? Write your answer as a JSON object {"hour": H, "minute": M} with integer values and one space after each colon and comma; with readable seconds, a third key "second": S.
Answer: {"hour": 5, "minute": 59}
